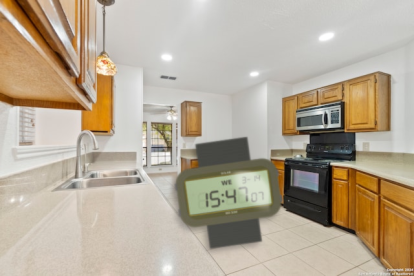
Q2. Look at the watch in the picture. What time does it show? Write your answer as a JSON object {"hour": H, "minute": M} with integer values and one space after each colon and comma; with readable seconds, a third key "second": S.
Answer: {"hour": 15, "minute": 47, "second": 7}
